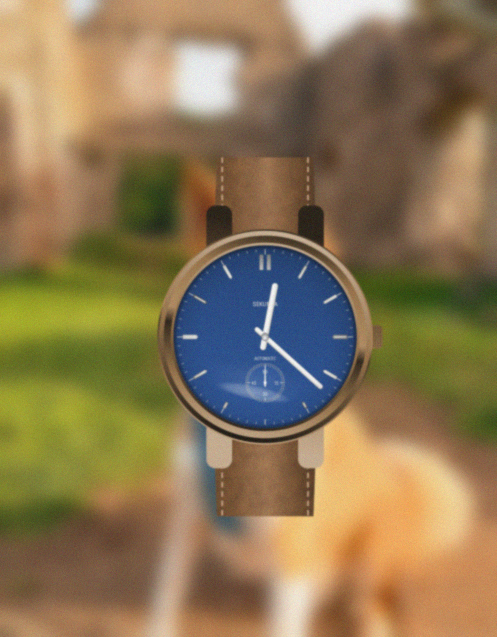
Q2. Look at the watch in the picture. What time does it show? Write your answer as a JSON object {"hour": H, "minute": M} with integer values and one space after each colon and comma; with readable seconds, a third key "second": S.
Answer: {"hour": 12, "minute": 22}
